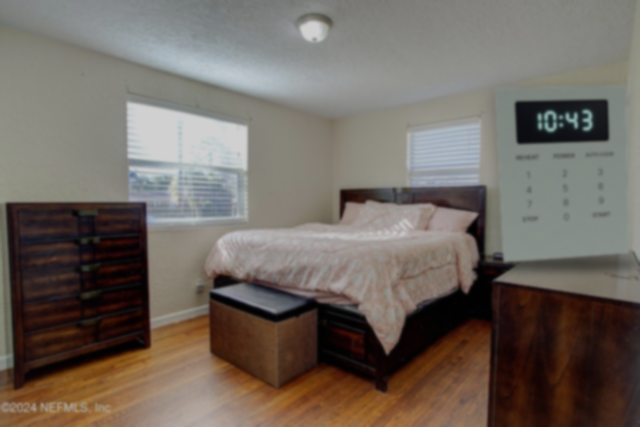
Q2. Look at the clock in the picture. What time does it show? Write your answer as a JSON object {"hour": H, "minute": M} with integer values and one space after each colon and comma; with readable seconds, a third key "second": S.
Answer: {"hour": 10, "minute": 43}
